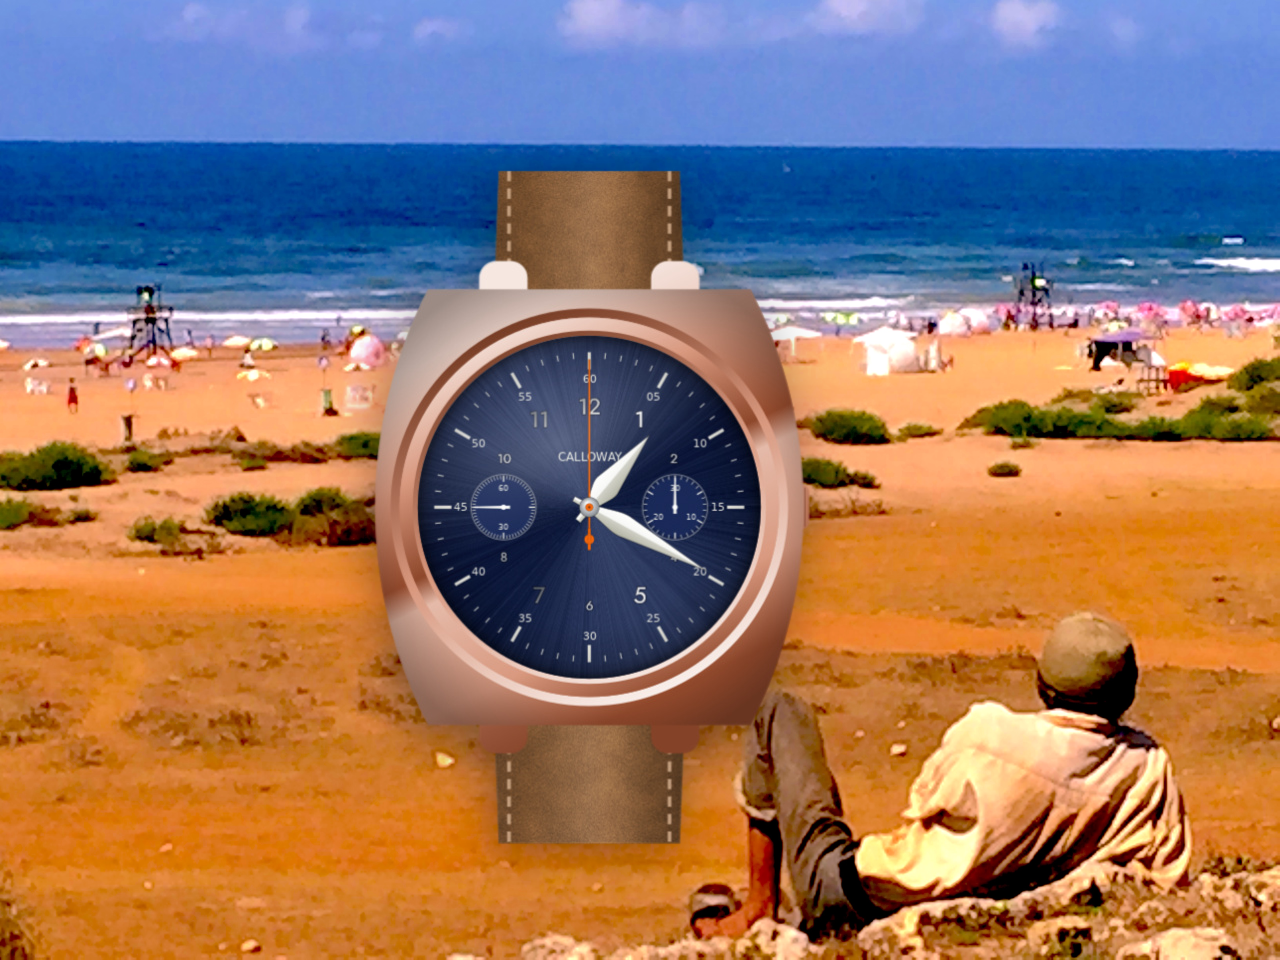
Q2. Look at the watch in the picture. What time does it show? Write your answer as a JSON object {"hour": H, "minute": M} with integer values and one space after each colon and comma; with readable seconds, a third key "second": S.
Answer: {"hour": 1, "minute": 19, "second": 45}
